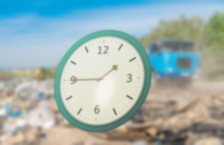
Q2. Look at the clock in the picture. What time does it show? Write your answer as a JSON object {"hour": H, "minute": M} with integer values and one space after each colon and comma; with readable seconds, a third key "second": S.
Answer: {"hour": 1, "minute": 45}
